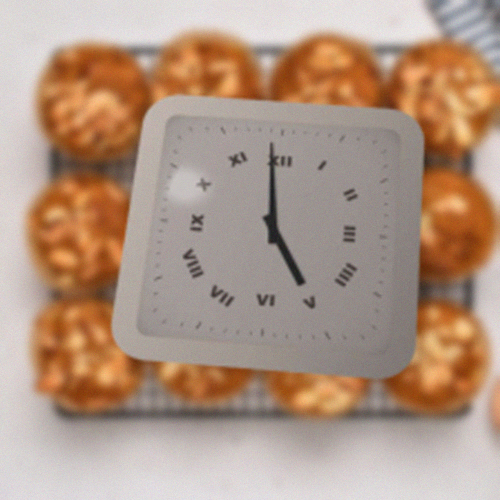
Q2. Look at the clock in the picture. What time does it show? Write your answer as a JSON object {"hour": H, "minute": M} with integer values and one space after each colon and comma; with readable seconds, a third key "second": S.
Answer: {"hour": 4, "minute": 59}
